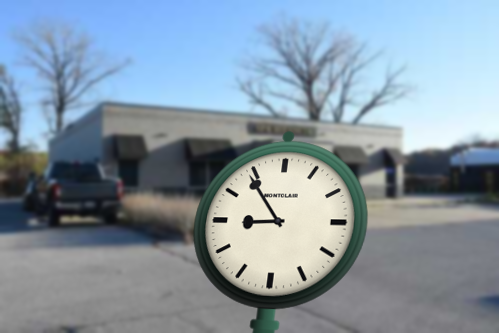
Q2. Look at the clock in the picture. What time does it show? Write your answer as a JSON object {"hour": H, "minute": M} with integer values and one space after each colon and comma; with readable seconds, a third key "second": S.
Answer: {"hour": 8, "minute": 54}
